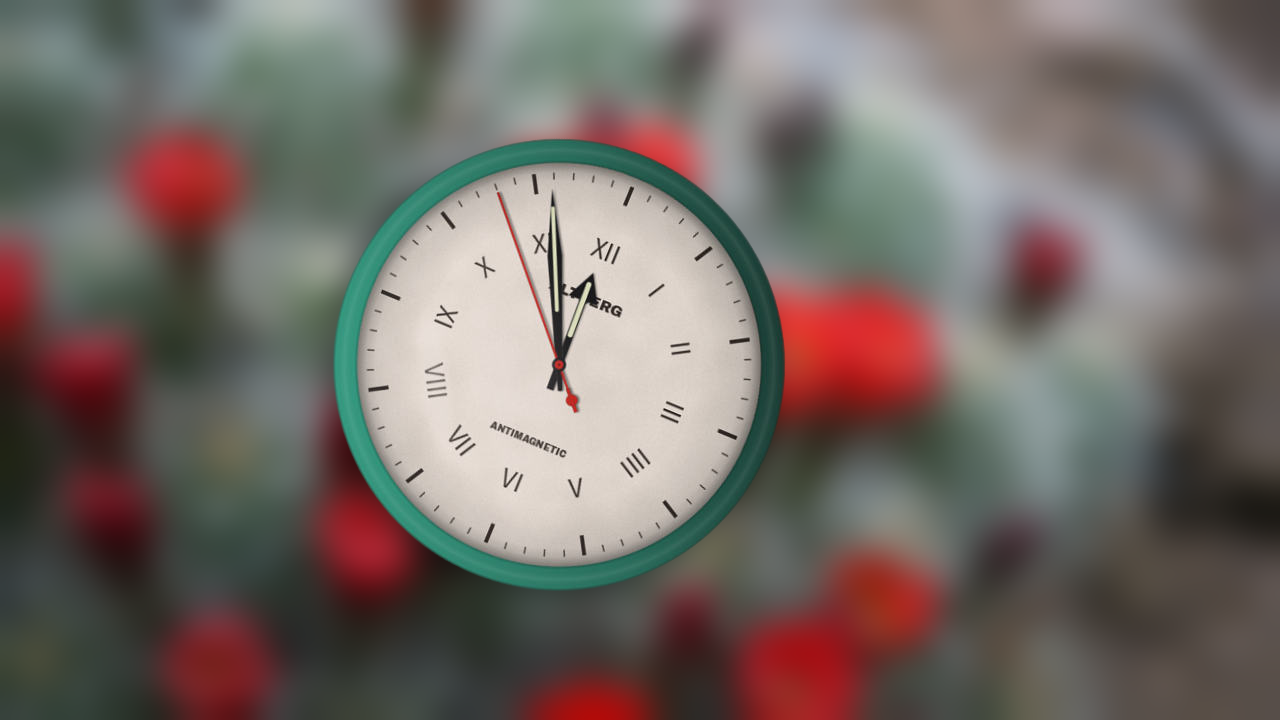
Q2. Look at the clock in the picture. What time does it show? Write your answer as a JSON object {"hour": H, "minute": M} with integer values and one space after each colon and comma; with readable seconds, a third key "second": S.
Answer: {"hour": 11, "minute": 55, "second": 53}
